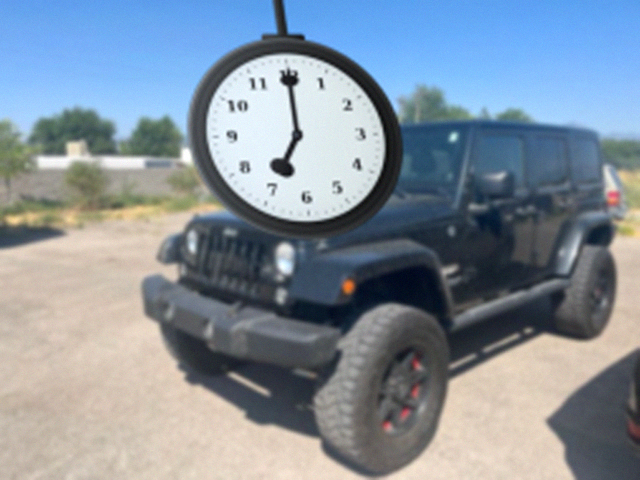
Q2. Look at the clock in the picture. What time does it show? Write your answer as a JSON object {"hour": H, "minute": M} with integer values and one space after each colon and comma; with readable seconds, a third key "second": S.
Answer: {"hour": 7, "minute": 0}
